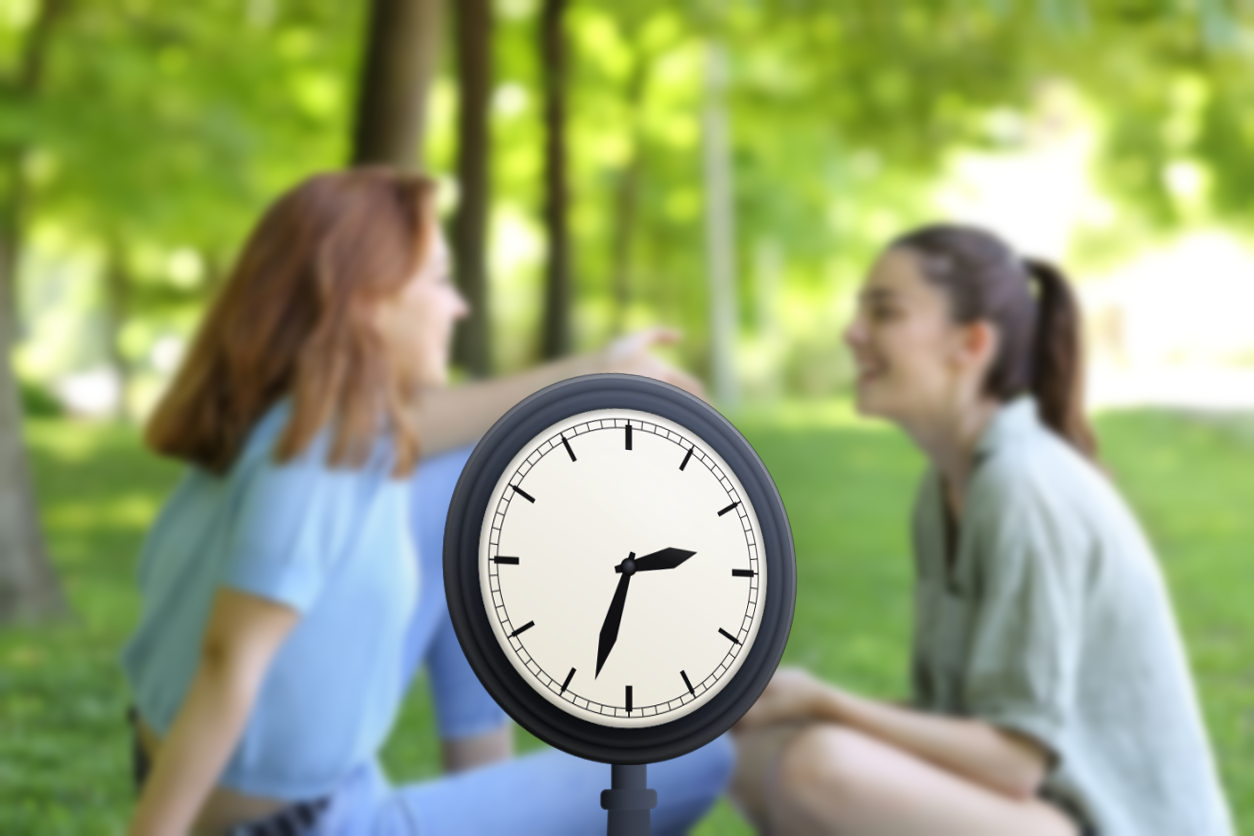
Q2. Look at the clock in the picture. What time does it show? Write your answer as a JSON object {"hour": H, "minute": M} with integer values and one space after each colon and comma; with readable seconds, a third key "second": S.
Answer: {"hour": 2, "minute": 33}
